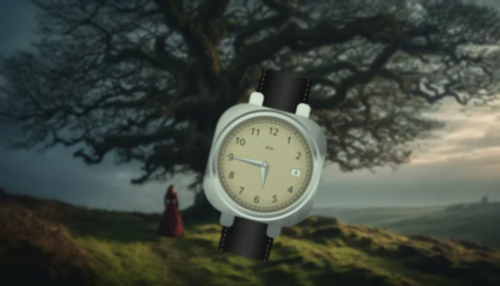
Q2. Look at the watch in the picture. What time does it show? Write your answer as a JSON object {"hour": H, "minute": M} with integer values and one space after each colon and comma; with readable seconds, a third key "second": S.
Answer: {"hour": 5, "minute": 45}
